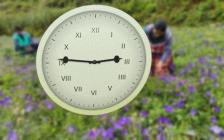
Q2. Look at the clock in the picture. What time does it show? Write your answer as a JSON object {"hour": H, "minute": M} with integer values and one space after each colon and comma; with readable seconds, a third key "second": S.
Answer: {"hour": 2, "minute": 46}
